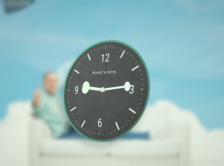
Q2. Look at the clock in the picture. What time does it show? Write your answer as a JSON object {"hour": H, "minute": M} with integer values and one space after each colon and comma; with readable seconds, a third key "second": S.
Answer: {"hour": 9, "minute": 14}
